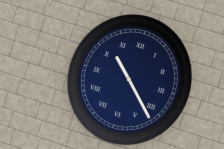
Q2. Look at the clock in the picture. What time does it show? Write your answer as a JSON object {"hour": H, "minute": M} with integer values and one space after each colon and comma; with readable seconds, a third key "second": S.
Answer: {"hour": 10, "minute": 22}
